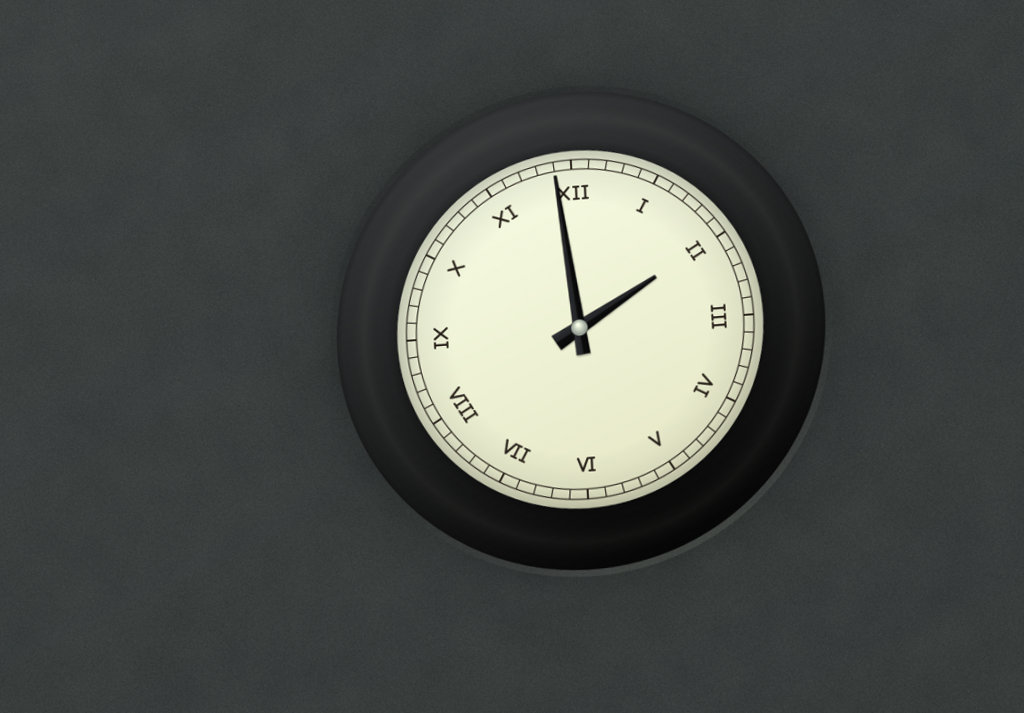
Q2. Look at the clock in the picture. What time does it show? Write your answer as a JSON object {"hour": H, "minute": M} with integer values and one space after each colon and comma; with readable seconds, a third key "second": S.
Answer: {"hour": 1, "minute": 59}
